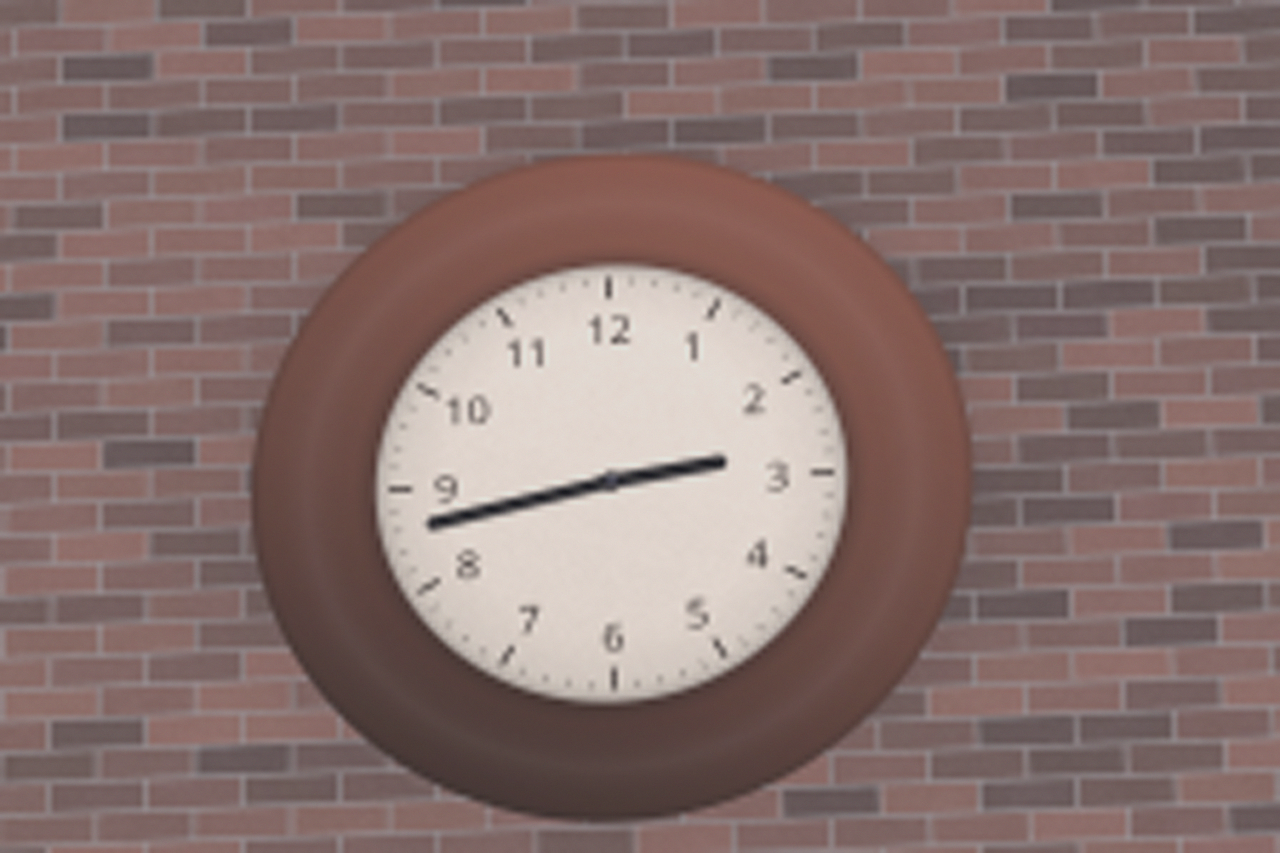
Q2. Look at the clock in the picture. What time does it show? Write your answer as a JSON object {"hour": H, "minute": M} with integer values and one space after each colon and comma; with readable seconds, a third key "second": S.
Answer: {"hour": 2, "minute": 43}
